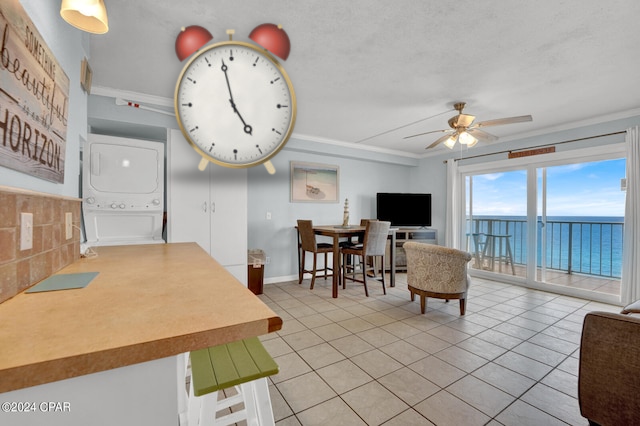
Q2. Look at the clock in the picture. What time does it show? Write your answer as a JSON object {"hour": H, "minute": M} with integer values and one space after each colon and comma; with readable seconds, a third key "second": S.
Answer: {"hour": 4, "minute": 58}
